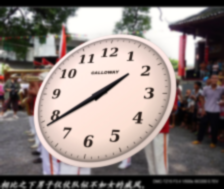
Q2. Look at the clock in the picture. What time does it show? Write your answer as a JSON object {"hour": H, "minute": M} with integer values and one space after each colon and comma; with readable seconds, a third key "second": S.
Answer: {"hour": 1, "minute": 39}
